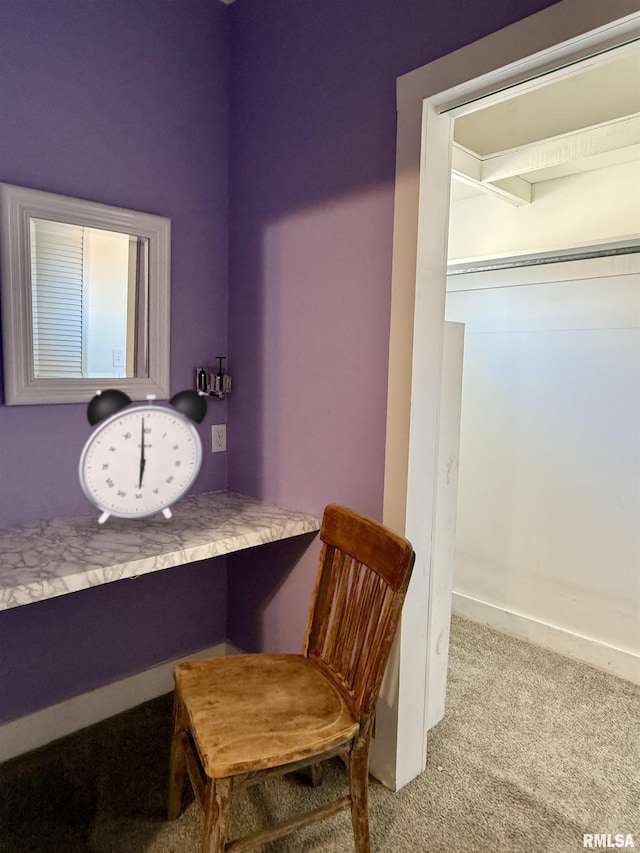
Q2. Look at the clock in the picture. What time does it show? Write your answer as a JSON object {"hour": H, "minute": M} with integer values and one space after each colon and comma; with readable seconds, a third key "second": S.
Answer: {"hour": 5, "minute": 59}
